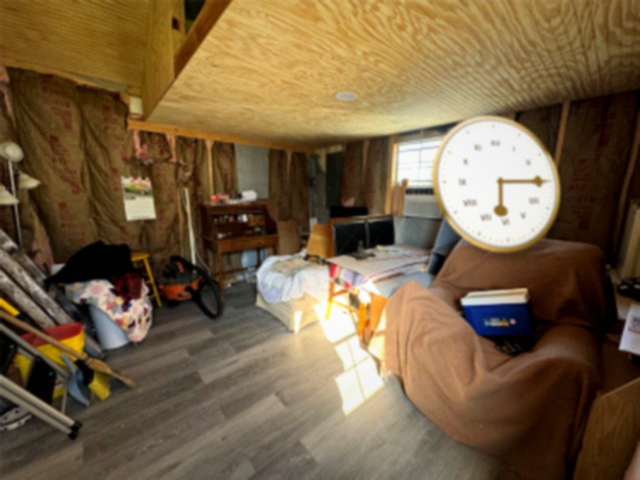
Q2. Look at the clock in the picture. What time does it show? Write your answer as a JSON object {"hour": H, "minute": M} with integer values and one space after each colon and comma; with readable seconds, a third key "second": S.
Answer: {"hour": 6, "minute": 15}
